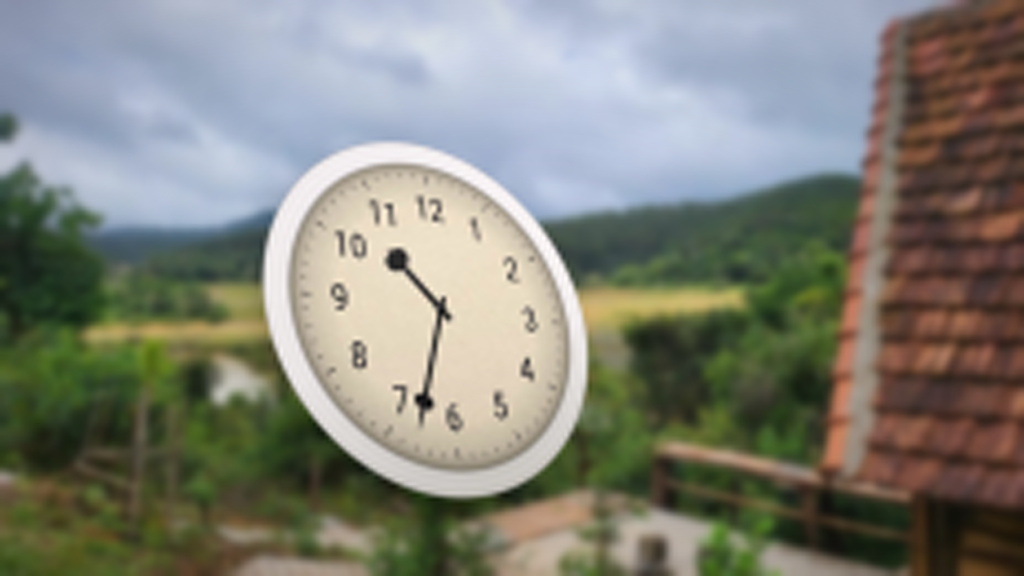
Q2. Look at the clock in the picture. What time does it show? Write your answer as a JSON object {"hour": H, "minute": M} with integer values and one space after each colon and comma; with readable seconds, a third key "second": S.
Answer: {"hour": 10, "minute": 33}
